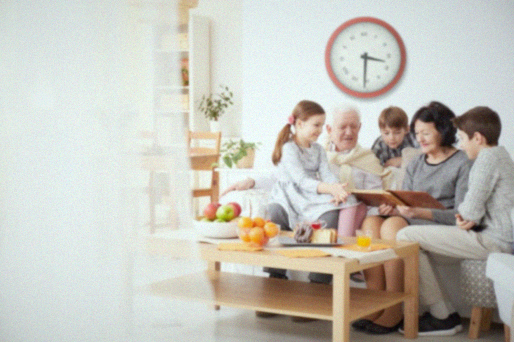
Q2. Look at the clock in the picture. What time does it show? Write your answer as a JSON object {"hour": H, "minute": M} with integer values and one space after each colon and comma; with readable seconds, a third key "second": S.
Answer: {"hour": 3, "minute": 31}
